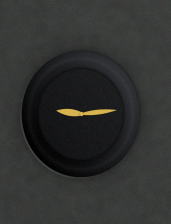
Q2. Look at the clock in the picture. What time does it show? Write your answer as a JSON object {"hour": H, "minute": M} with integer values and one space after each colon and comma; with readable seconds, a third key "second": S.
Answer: {"hour": 9, "minute": 14}
